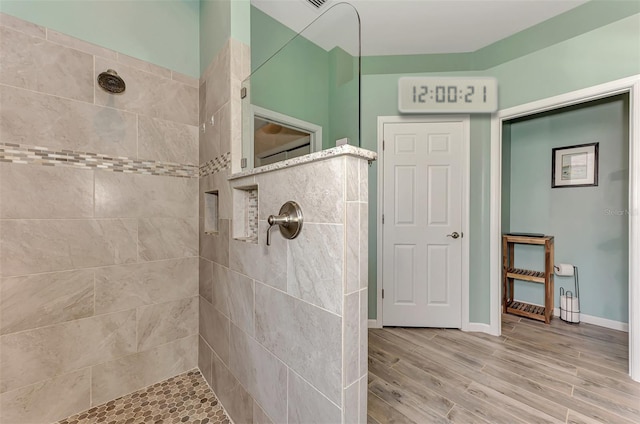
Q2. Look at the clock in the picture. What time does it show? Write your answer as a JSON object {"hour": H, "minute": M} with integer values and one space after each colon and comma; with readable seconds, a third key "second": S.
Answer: {"hour": 12, "minute": 0, "second": 21}
